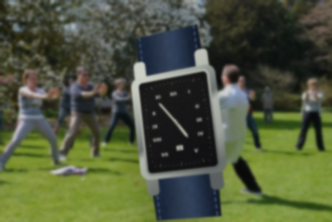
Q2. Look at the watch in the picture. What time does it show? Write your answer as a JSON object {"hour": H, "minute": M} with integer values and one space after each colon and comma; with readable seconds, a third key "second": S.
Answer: {"hour": 4, "minute": 54}
